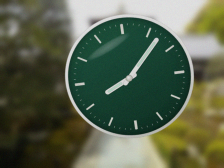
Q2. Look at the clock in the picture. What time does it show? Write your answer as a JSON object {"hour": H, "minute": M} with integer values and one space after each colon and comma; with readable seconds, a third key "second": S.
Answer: {"hour": 8, "minute": 7}
